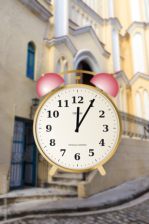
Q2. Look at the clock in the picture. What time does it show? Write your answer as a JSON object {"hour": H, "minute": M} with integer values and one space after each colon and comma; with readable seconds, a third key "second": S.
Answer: {"hour": 12, "minute": 5}
